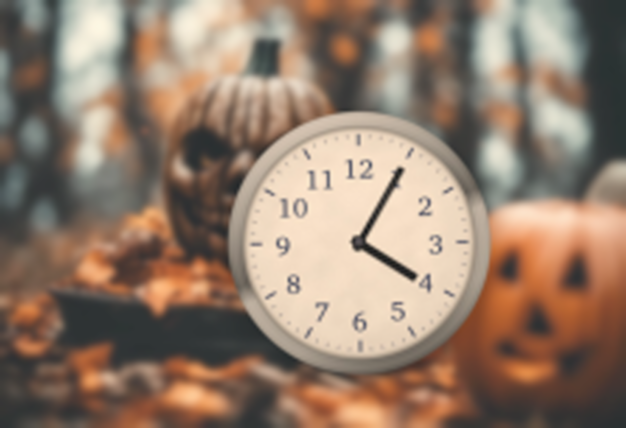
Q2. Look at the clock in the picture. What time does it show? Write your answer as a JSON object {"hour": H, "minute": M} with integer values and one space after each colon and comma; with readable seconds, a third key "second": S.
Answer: {"hour": 4, "minute": 5}
